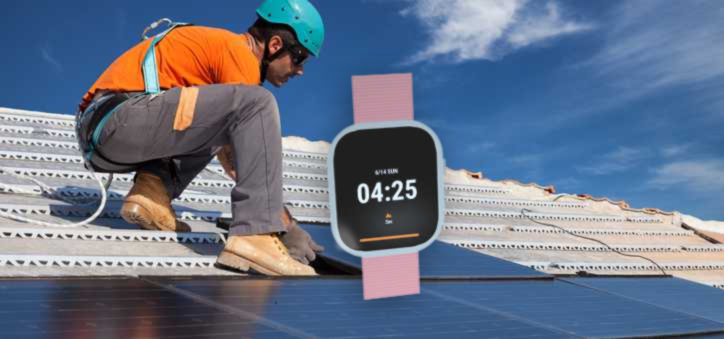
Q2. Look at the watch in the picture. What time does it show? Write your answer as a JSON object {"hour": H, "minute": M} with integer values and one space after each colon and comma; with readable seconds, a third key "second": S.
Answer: {"hour": 4, "minute": 25}
